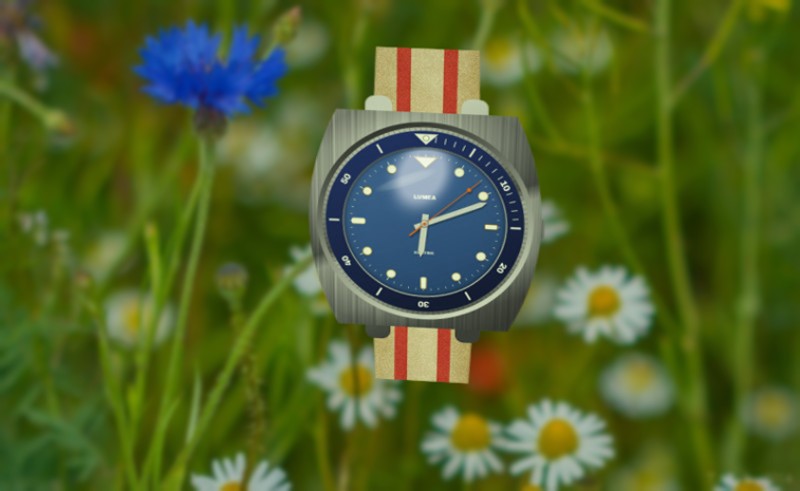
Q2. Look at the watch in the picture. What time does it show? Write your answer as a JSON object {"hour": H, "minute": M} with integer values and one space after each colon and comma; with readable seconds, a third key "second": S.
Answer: {"hour": 6, "minute": 11, "second": 8}
